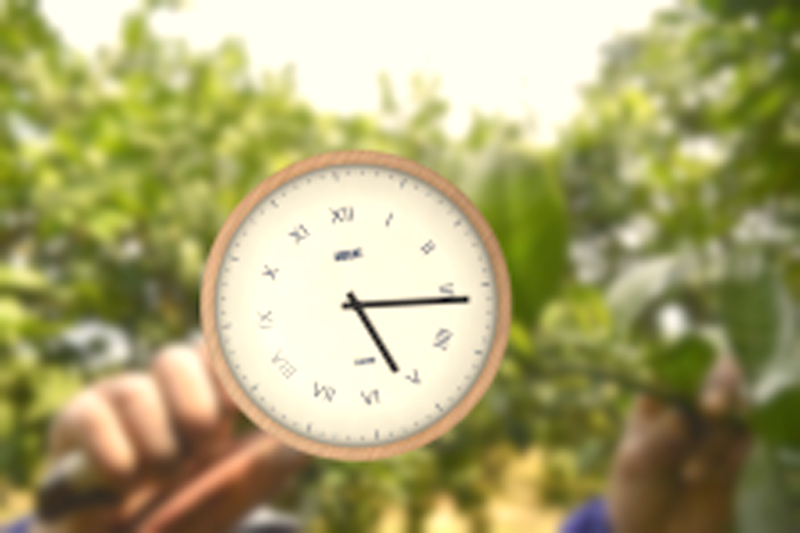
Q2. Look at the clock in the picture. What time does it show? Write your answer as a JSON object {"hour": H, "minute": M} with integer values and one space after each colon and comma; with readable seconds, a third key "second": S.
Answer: {"hour": 5, "minute": 16}
